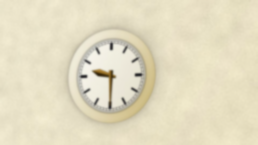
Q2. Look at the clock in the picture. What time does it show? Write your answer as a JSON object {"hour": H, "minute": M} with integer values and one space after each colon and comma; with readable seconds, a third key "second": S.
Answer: {"hour": 9, "minute": 30}
